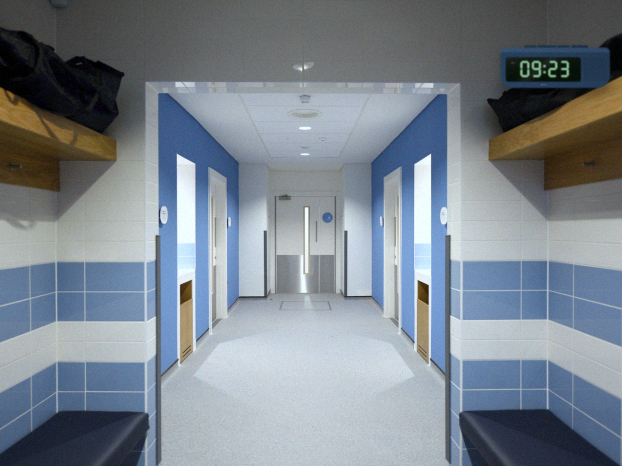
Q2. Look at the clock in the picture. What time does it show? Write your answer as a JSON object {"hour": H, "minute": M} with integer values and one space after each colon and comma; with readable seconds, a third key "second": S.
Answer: {"hour": 9, "minute": 23}
